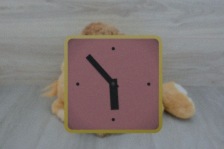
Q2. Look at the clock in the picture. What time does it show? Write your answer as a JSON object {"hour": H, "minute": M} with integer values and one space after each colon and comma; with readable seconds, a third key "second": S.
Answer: {"hour": 5, "minute": 53}
